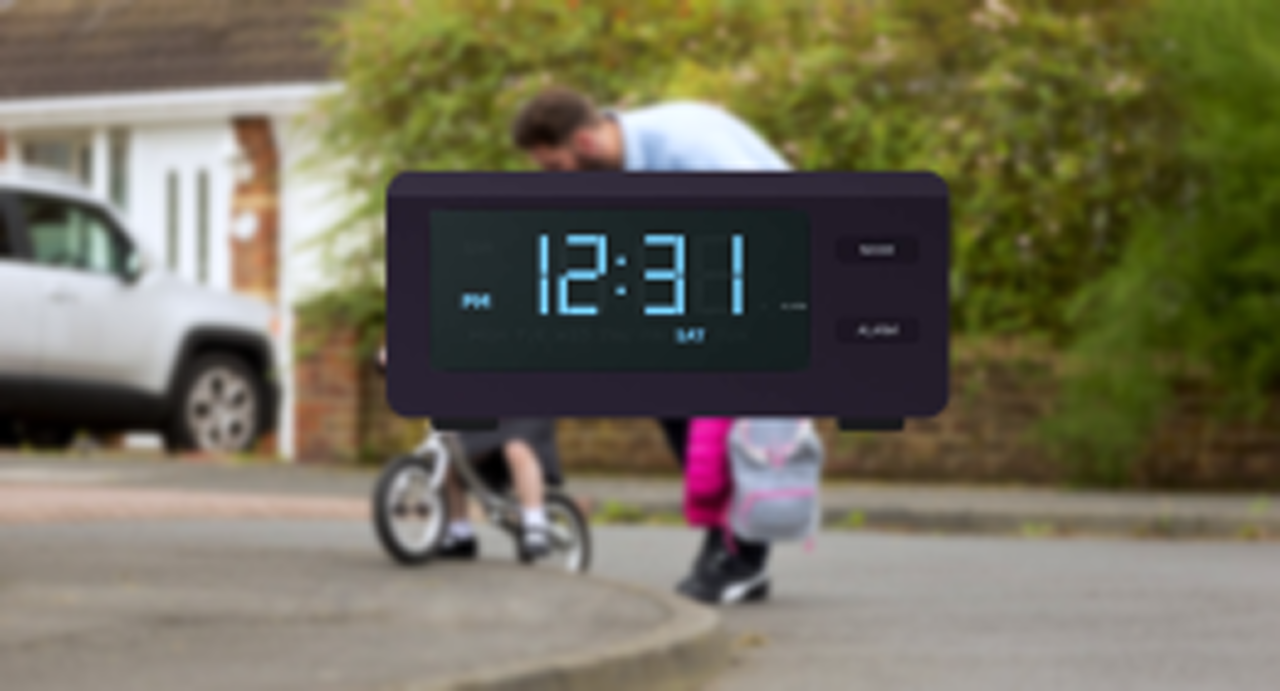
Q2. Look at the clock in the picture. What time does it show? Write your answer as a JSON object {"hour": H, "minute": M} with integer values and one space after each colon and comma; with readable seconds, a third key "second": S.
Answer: {"hour": 12, "minute": 31}
